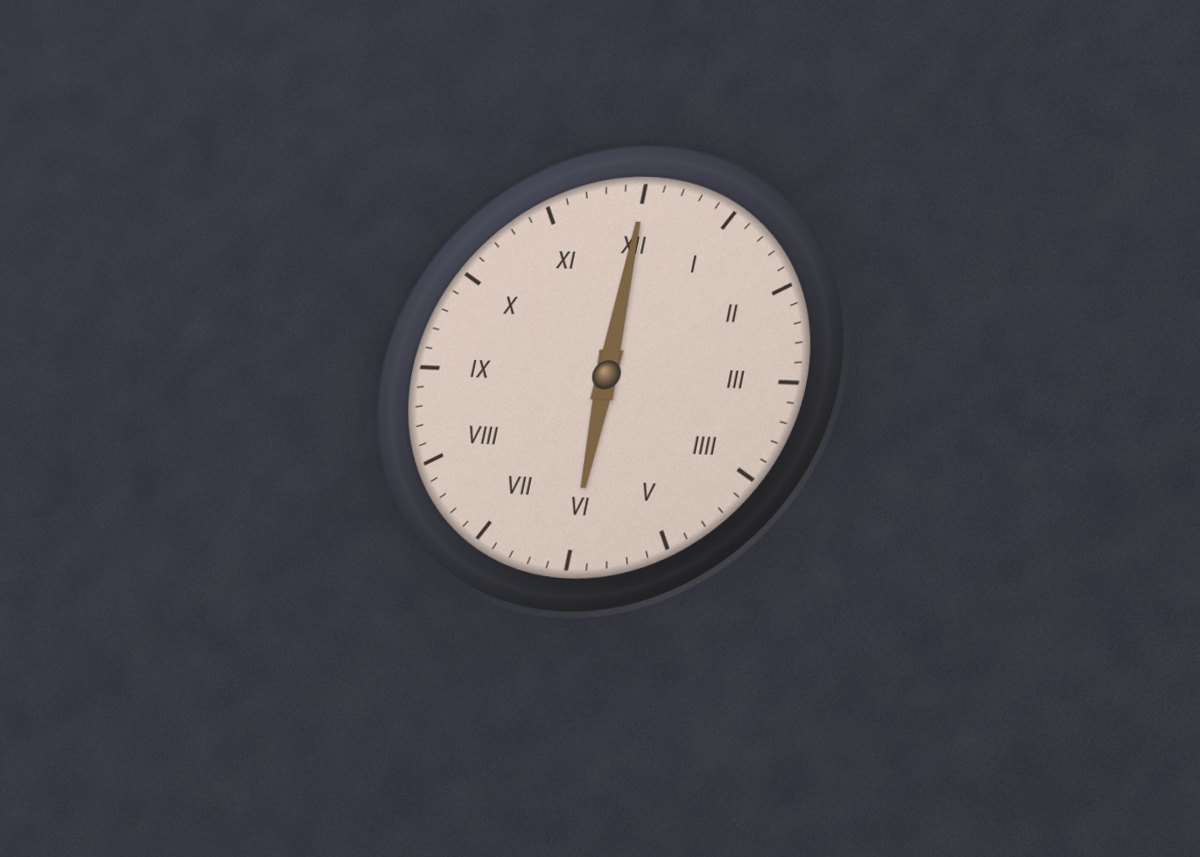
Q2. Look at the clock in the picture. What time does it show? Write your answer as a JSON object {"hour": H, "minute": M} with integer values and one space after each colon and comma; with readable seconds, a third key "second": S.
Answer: {"hour": 6, "minute": 0}
